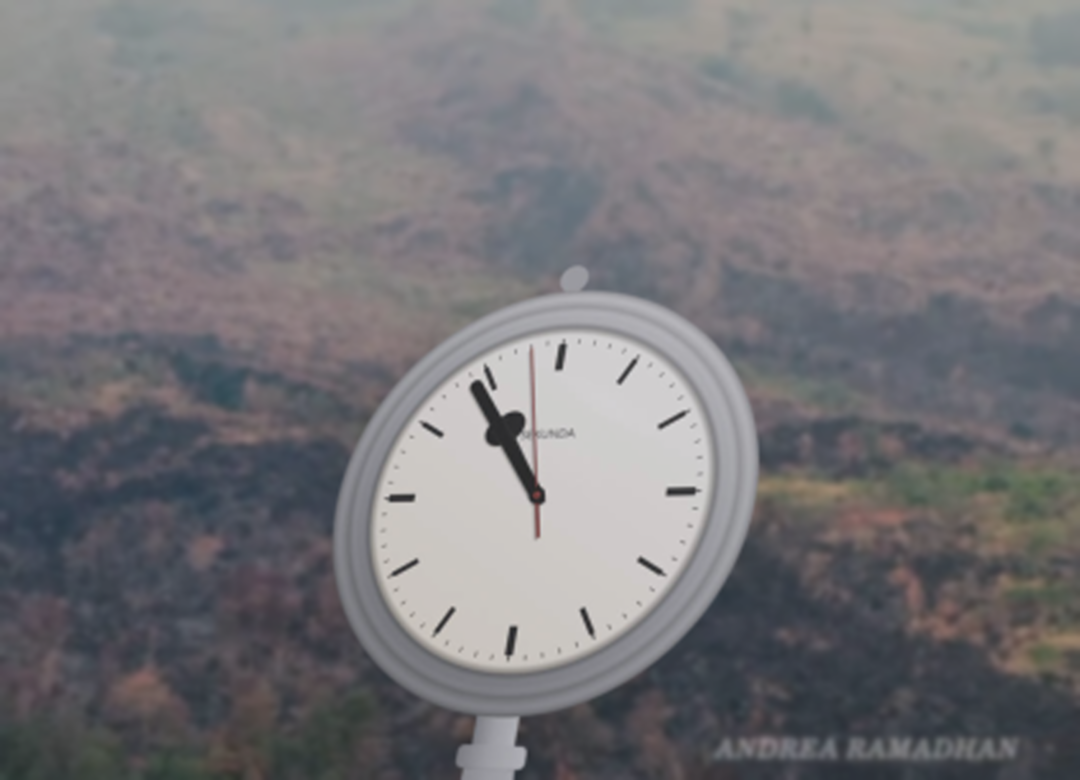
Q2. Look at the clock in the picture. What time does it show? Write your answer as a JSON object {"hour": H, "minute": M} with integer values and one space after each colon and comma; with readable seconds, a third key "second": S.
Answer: {"hour": 10, "minute": 53, "second": 58}
